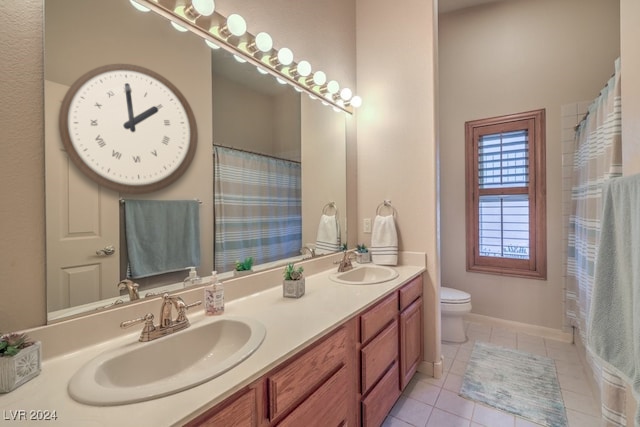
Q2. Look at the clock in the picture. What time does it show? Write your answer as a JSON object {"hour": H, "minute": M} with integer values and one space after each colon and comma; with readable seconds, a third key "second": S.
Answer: {"hour": 2, "minute": 0}
